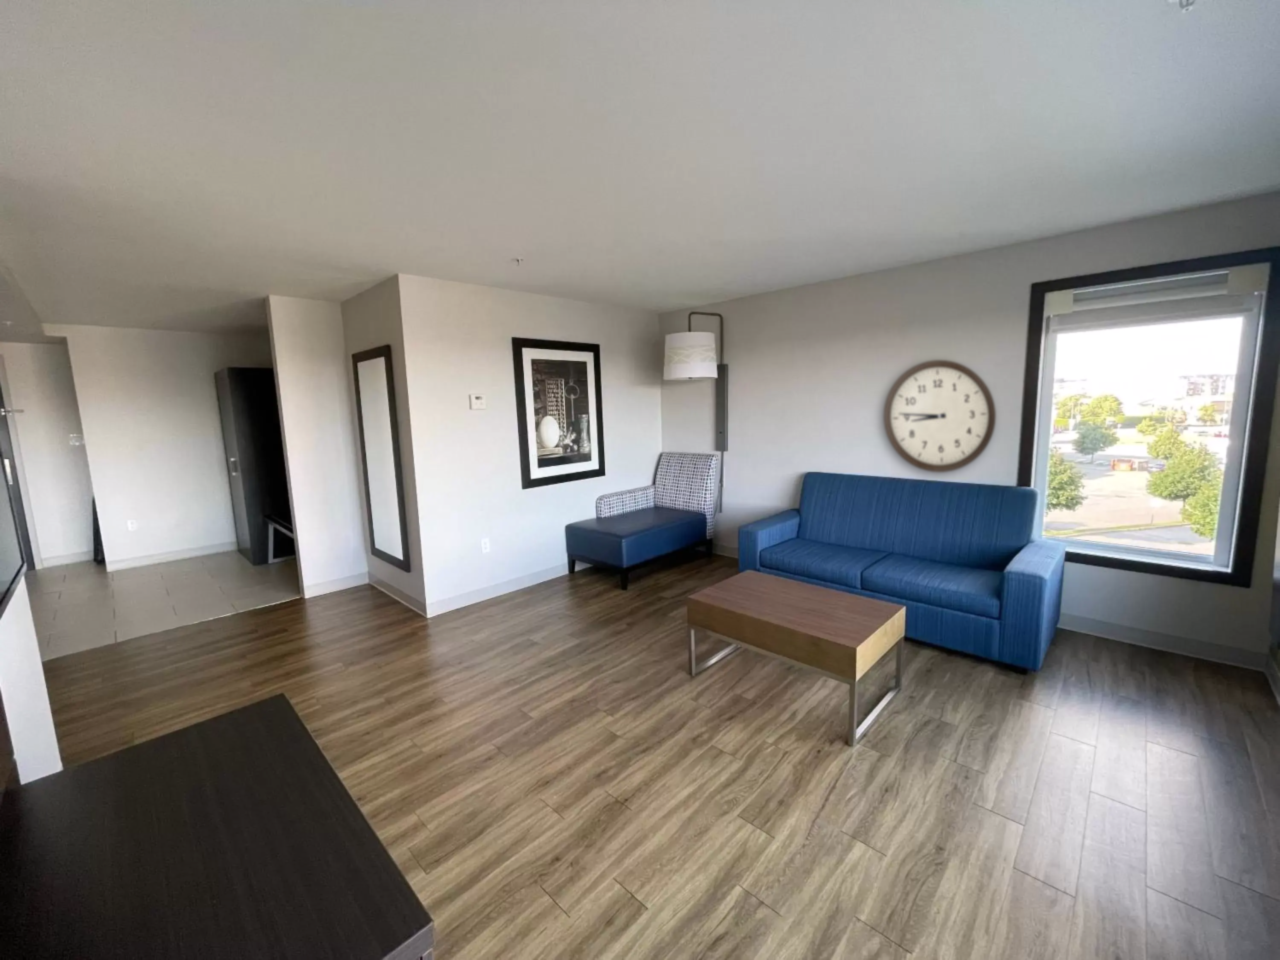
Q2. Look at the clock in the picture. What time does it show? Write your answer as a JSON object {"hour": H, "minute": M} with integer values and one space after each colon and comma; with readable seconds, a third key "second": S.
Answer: {"hour": 8, "minute": 46}
